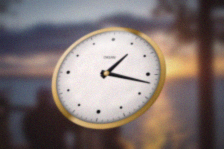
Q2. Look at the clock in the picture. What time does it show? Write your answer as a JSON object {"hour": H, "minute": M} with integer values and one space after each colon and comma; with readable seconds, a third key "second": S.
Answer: {"hour": 1, "minute": 17}
